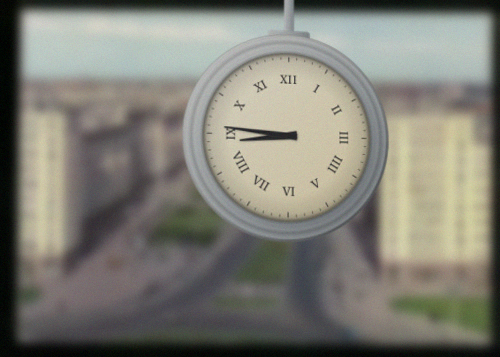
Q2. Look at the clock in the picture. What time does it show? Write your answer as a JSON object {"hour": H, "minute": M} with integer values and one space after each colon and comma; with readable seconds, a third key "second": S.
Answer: {"hour": 8, "minute": 46}
